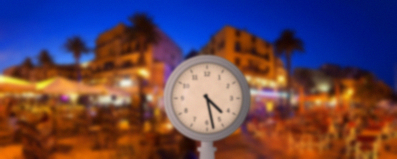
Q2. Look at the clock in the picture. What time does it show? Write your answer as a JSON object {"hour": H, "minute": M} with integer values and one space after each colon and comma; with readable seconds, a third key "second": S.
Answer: {"hour": 4, "minute": 28}
